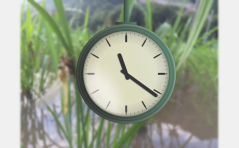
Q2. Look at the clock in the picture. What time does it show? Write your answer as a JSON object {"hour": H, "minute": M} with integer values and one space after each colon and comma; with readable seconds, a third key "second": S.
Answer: {"hour": 11, "minute": 21}
